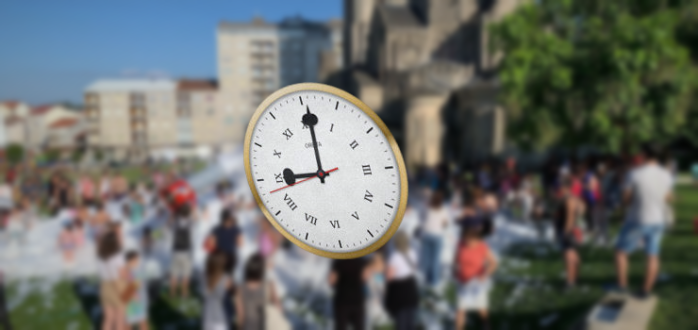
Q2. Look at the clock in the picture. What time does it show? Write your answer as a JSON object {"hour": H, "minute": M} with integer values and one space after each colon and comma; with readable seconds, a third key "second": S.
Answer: {"hour": 9, "minute": 0, "second": 43}
